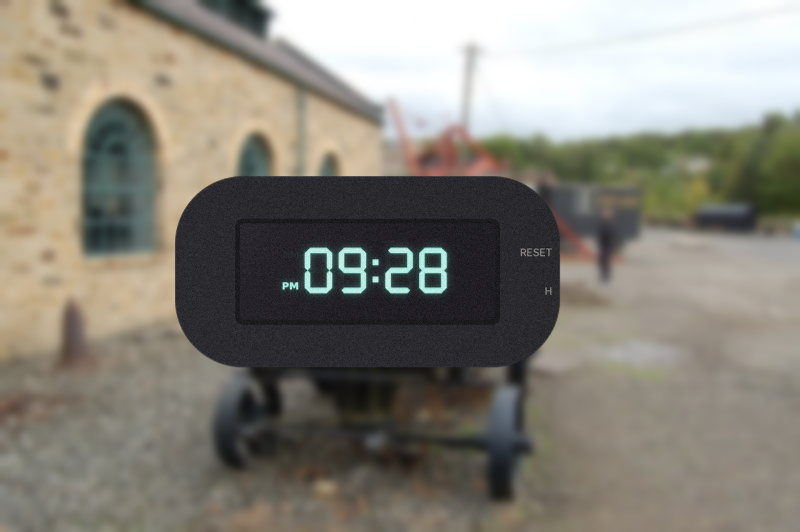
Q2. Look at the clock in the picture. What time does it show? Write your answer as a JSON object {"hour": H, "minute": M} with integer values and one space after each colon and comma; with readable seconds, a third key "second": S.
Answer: {"hour": 9, "minute": 28}
